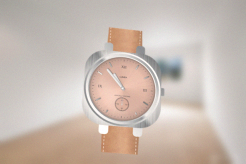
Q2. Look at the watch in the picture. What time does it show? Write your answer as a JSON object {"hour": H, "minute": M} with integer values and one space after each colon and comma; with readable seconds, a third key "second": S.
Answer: {"hour": 10, "minute": 53}
